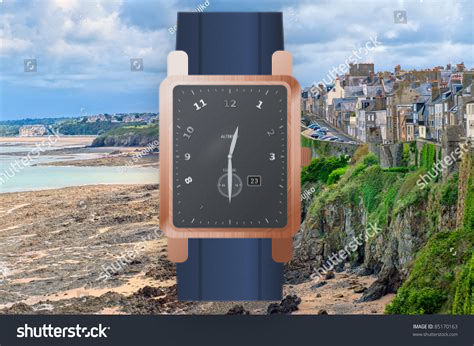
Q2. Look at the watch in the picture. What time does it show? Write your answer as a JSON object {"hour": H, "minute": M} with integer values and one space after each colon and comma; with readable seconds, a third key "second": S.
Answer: {"hour": 12, "minute": 30}
